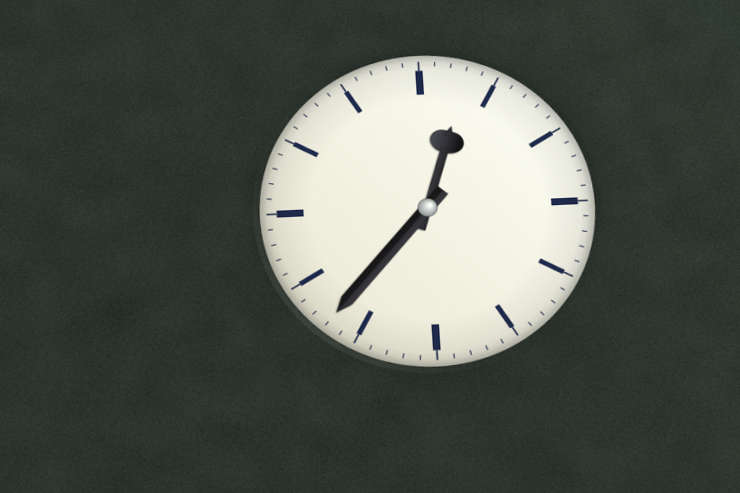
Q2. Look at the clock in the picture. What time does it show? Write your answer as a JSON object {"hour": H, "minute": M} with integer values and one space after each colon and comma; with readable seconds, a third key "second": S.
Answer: {"hour": 12, "minute": 37}
